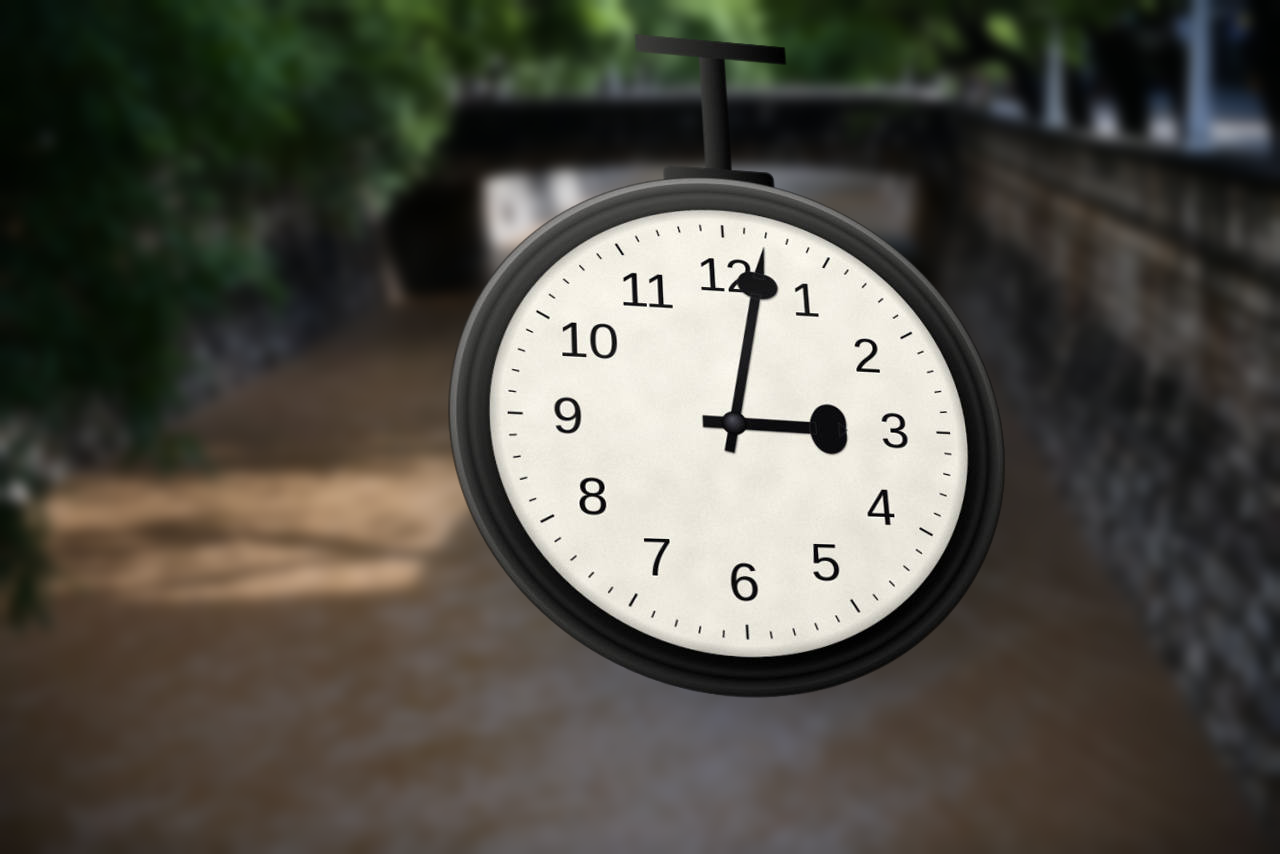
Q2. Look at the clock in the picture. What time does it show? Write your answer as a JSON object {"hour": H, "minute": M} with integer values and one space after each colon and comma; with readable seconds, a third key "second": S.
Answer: {"hour": 3, "minute": 2}
